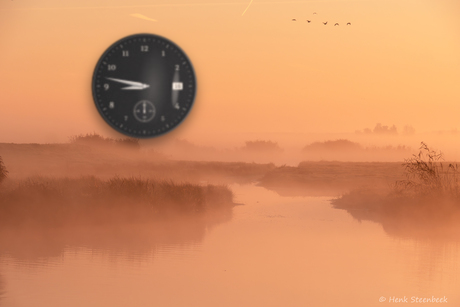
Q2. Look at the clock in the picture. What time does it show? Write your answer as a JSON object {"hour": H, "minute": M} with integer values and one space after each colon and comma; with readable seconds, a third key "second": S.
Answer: {"hour": 8, "minute": 47}
